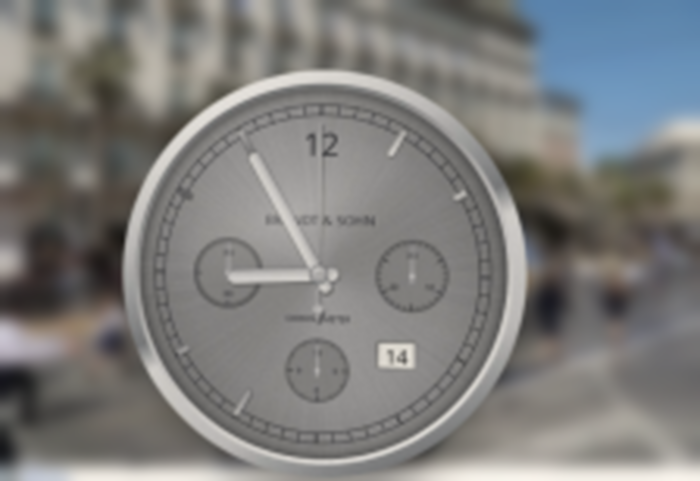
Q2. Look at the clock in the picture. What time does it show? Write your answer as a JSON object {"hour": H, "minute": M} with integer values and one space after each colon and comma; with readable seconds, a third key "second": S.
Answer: {"hour": 8, "minute": 55}
